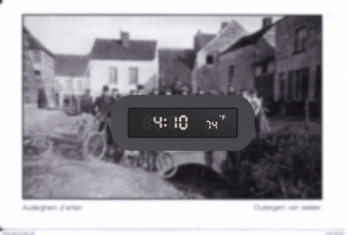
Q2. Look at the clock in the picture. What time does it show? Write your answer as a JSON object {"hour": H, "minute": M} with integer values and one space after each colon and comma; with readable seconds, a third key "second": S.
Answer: {"hour": 4, "minute": 10}
